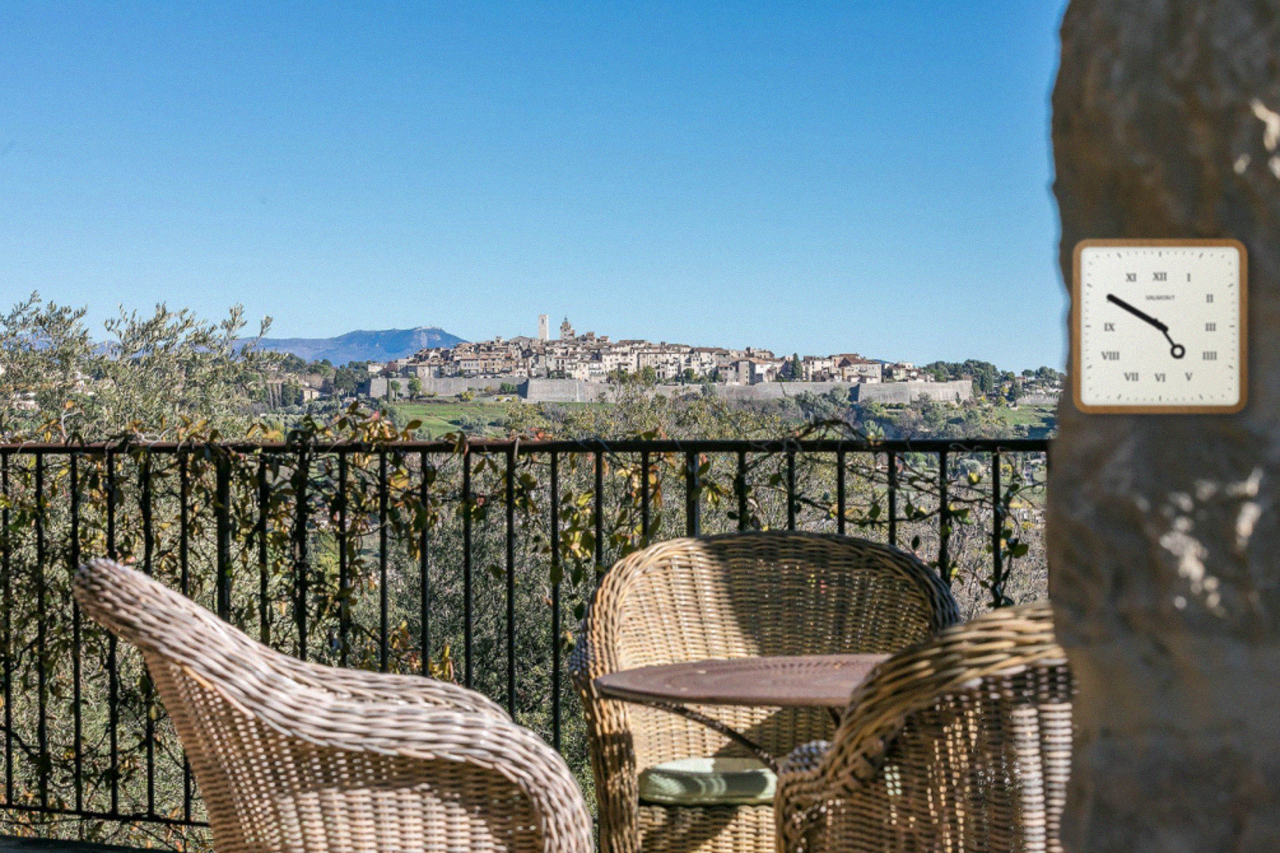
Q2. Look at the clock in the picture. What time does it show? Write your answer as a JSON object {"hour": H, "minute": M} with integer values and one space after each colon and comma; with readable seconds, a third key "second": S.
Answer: {"hour": 4, "minute": 50}
